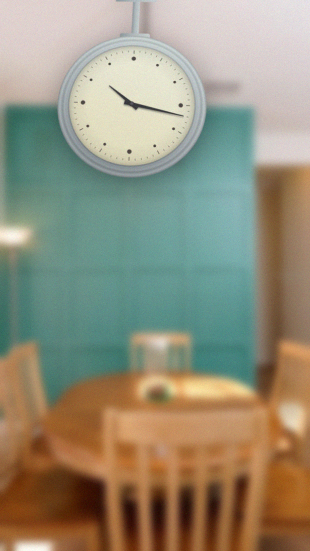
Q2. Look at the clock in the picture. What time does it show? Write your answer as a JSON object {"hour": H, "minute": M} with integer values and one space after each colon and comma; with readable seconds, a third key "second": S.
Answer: {"hour": 10, "minute": 17}
